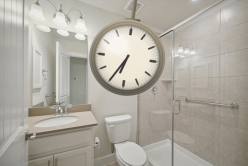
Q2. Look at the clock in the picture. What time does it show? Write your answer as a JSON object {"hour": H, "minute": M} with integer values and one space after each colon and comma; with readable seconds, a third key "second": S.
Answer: {"hour": 6, "minute": 35}
